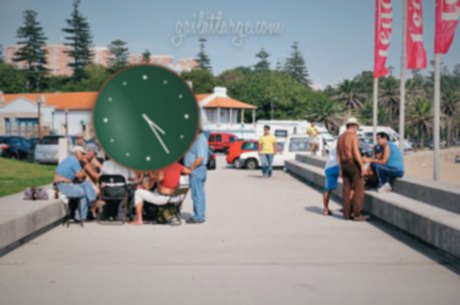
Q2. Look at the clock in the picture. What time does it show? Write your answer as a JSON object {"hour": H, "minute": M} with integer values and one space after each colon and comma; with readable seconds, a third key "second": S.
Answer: {"hour": 4, "minute": 25}
